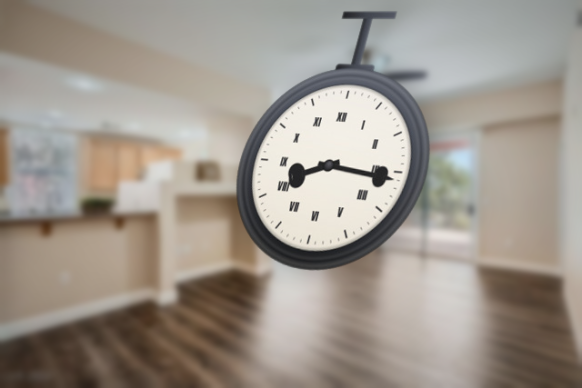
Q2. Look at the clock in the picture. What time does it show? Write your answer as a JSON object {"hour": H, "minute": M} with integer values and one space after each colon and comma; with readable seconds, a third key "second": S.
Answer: {"hour": 8, "minute": 16}
